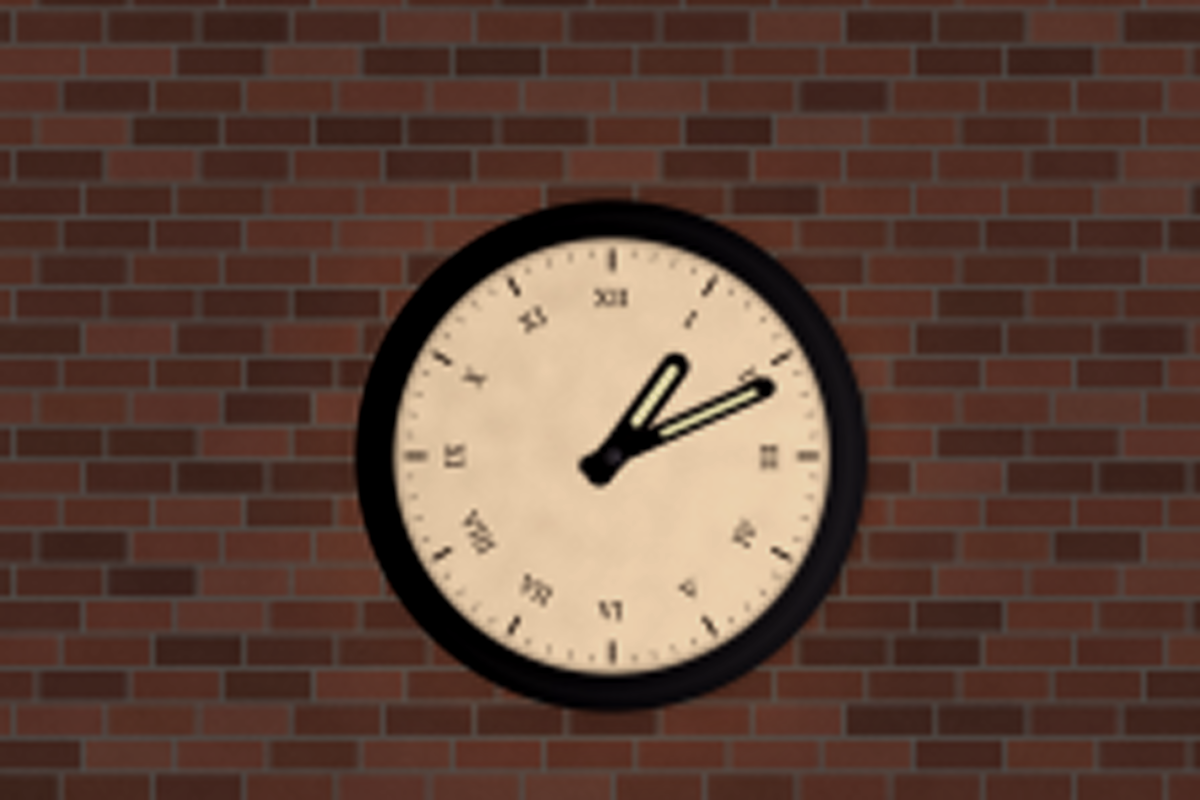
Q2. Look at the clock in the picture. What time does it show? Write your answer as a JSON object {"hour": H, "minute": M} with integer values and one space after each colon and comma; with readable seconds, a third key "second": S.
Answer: {"hour": 1, "minute": 11}
